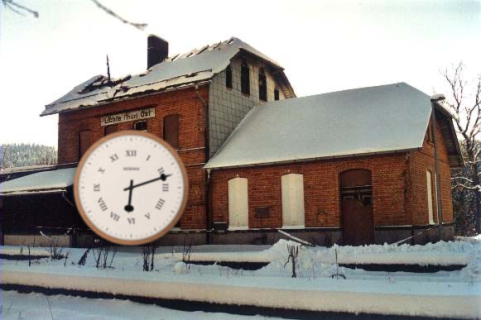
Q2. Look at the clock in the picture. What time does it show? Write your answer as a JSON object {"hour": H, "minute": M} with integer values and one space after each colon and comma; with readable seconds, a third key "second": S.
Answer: {"hour": 6, "minute": 12}
